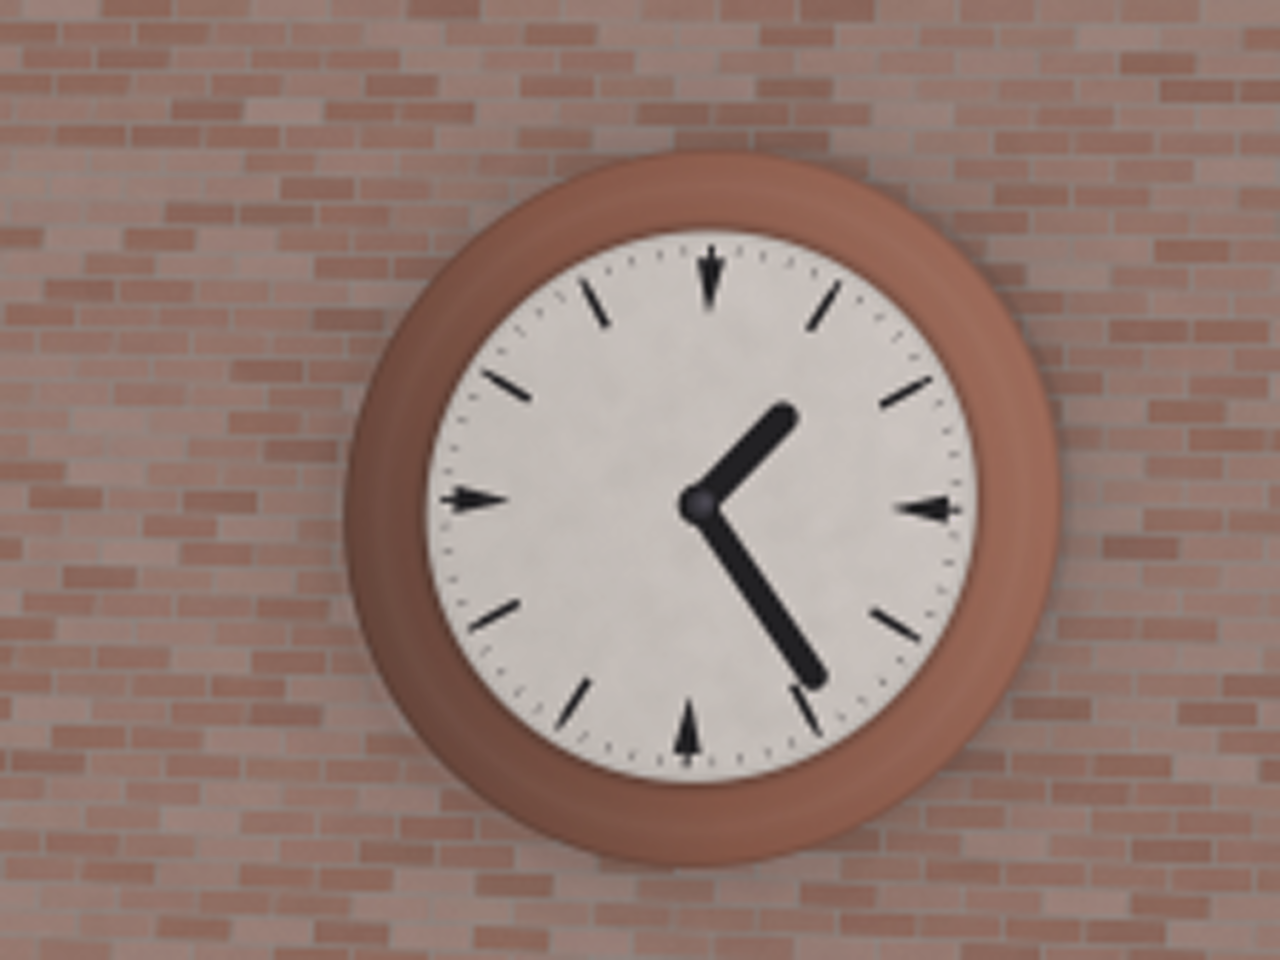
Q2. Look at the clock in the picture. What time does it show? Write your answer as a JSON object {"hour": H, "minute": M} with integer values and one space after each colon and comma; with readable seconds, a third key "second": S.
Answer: {"hour": 1, "minute": 24}
